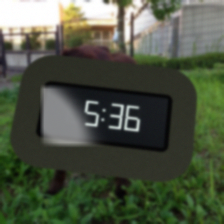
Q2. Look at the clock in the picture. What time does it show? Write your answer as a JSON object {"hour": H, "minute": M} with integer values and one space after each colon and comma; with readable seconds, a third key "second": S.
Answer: {"hour": 5, "minute": 36}
